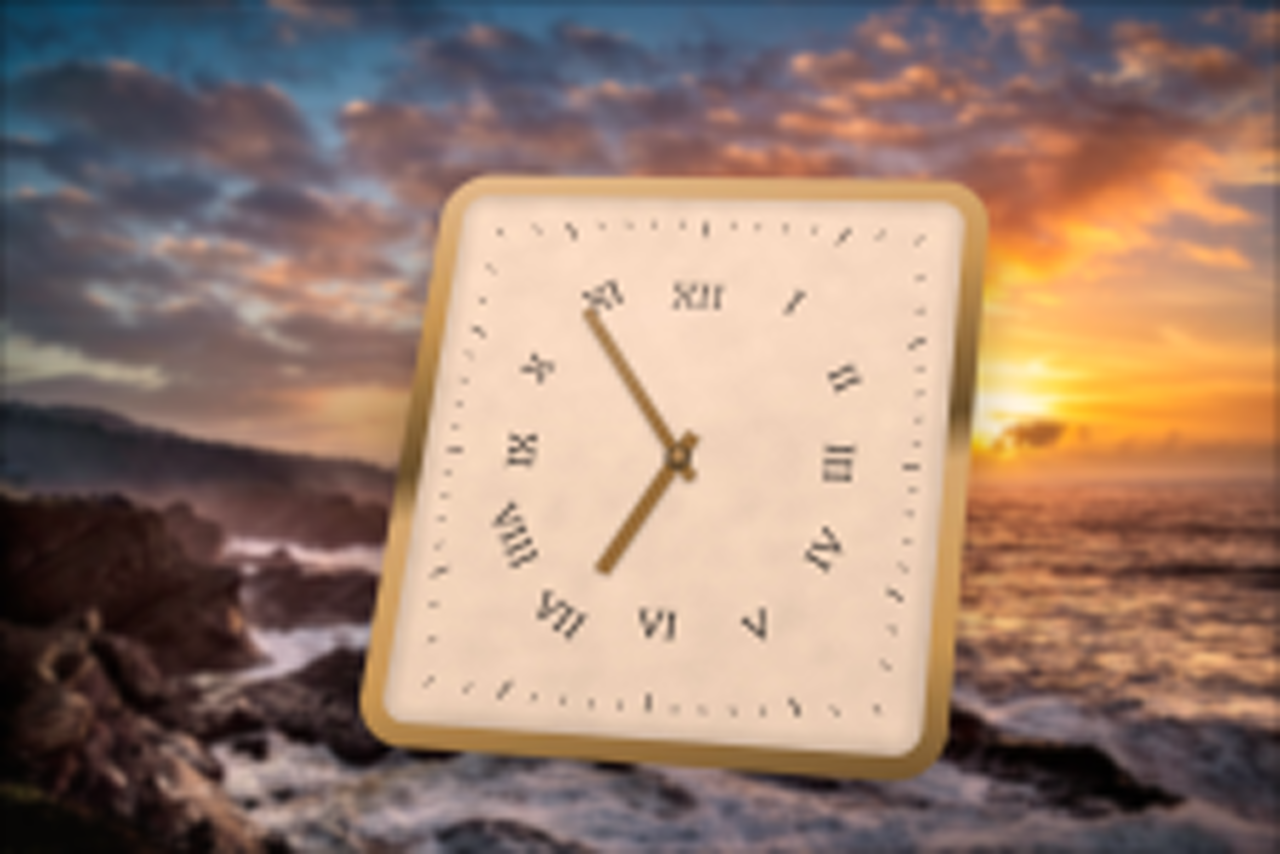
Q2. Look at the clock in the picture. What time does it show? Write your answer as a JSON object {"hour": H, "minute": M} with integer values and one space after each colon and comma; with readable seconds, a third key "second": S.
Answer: {"hour": 6, "minute": 54}
